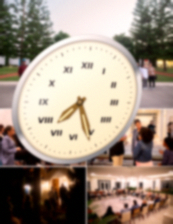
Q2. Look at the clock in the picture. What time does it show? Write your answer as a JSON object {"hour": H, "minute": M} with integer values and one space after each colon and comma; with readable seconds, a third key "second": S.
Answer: {"hour": 7, "minute": 26}
